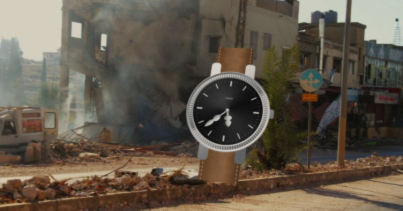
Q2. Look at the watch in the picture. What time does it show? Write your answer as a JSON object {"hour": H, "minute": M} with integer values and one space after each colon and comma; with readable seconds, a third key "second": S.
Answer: {"hour": 5, "minute": 38}
